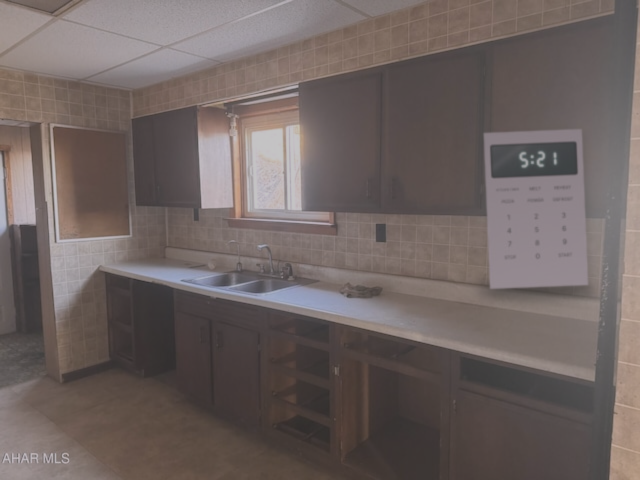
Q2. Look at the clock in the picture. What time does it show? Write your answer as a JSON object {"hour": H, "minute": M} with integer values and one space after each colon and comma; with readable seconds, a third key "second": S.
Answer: {"hour": 5, "minute": 21}
